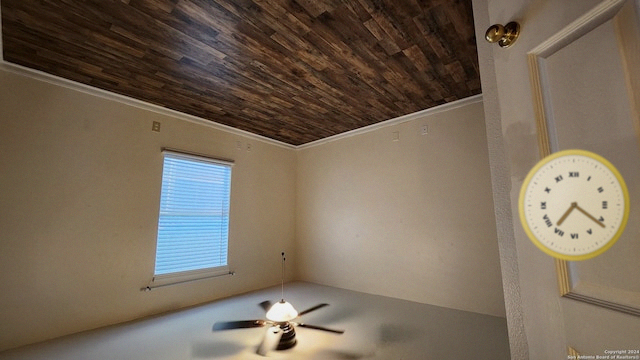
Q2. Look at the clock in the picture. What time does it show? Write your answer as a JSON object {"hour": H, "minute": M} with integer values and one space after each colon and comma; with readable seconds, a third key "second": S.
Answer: {"hour": 7, "minute": 21}
